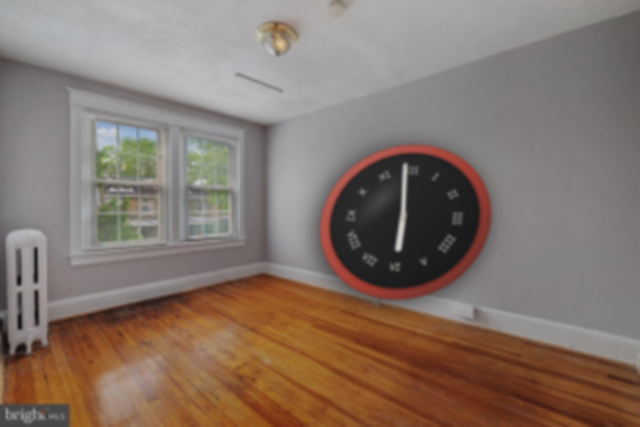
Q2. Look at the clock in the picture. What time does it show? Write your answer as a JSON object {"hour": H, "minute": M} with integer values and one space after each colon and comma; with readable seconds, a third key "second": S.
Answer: {"hour": 5, "minute": 59}
